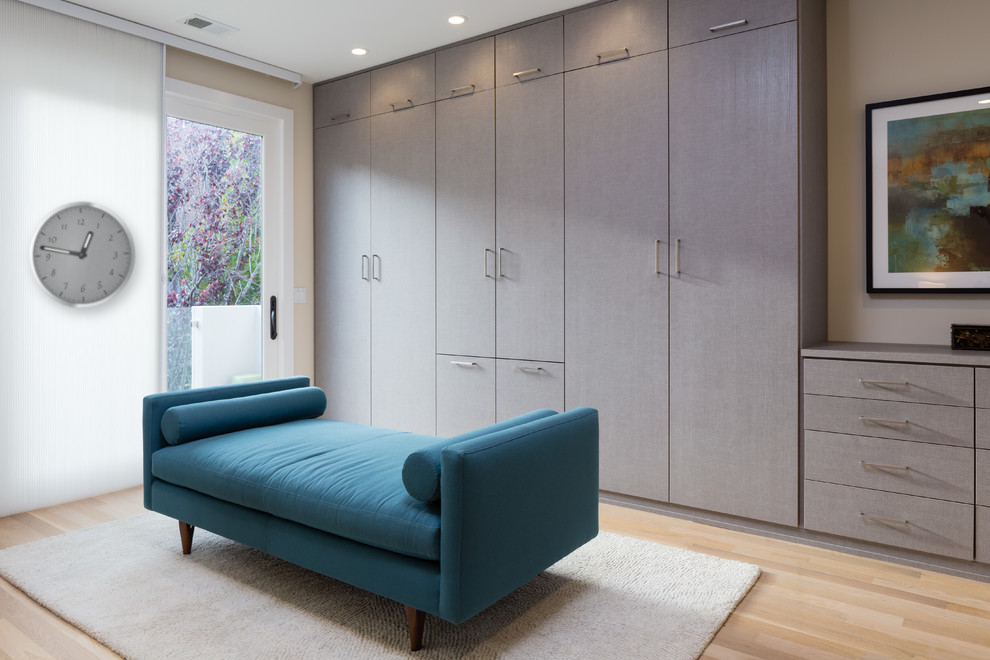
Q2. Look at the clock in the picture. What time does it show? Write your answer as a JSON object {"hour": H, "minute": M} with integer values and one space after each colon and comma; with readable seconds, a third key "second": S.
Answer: {"hour": 12, "minute": 47}
